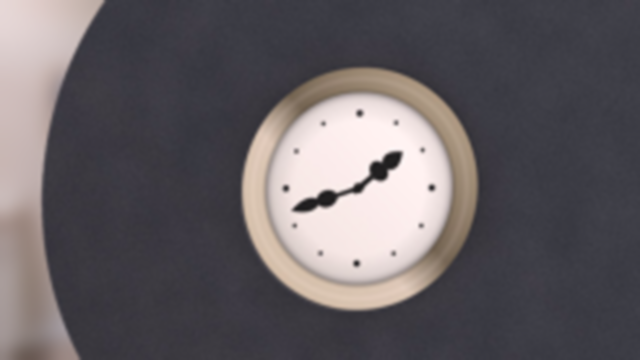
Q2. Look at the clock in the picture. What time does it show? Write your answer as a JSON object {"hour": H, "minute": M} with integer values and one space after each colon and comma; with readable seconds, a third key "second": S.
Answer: {"hour": 1, "minute": 42}
